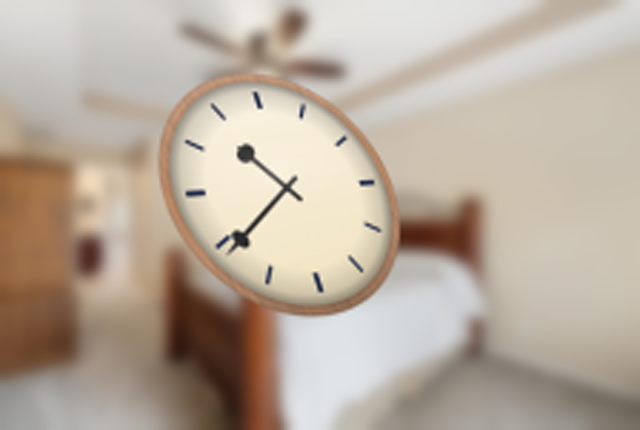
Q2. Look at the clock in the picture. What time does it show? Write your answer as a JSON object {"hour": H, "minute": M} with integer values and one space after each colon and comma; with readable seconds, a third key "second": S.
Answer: {"hour": 10, "minute": 39}
